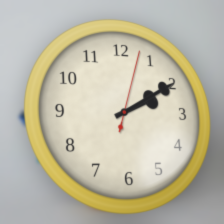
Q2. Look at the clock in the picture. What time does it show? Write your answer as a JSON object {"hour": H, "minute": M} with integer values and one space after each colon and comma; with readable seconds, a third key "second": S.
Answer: {"hour": 2, "minute": 10, "second": 3}
